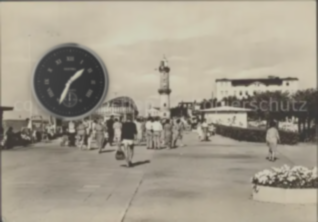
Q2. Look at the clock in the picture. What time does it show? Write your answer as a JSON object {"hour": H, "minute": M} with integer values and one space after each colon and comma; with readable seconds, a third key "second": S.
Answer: {"hour": 1, "minute": 34}
